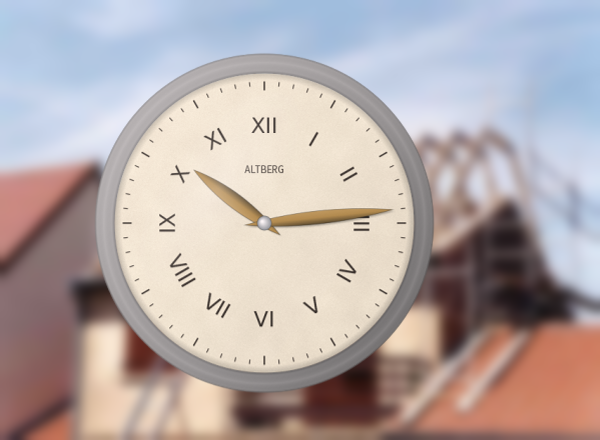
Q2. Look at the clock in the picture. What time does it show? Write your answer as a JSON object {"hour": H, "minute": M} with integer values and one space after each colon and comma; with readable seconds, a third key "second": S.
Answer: {"hour": 10, "minute": 14}
